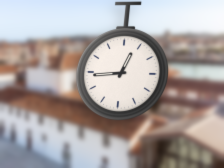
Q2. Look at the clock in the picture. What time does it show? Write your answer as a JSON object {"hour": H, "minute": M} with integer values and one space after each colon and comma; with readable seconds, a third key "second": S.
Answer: {"hour": 12, "minute": 44}
